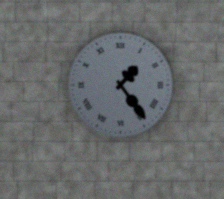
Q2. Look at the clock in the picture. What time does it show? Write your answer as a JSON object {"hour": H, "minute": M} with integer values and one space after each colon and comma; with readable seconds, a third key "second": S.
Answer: {"hour": 1, "minute": 24}
